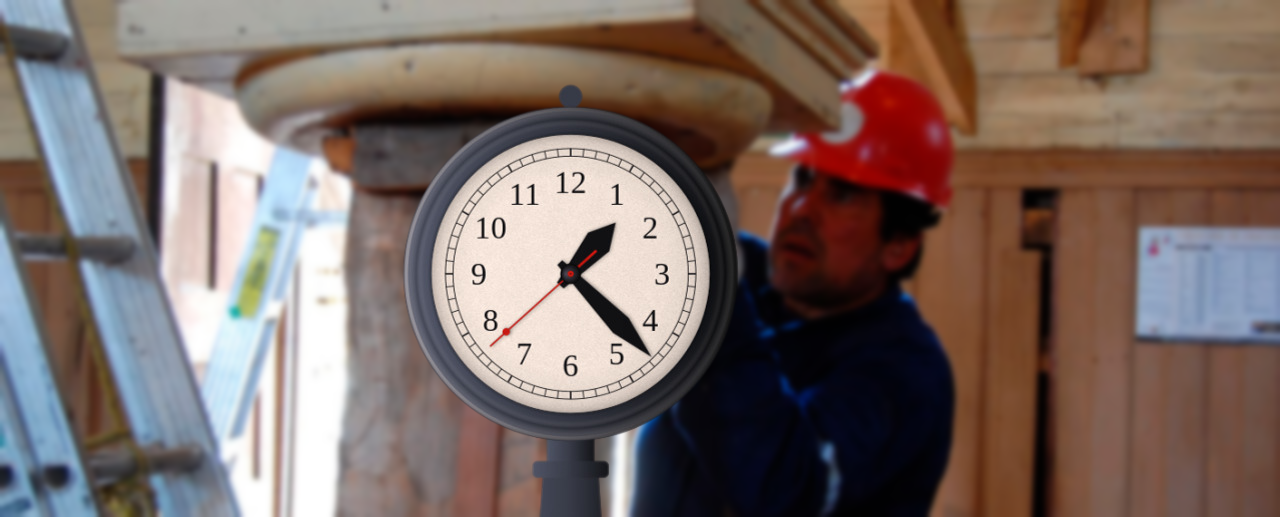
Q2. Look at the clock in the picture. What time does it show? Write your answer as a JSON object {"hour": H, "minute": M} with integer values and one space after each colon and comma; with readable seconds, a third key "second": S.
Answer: {"hour": 1, "minute": 22, "second": 38}
